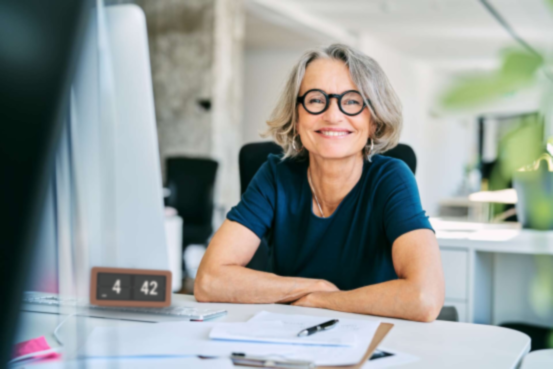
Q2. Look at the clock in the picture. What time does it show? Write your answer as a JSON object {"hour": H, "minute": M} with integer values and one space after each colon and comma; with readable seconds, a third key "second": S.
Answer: {"hour": 4, "minute": 42}
